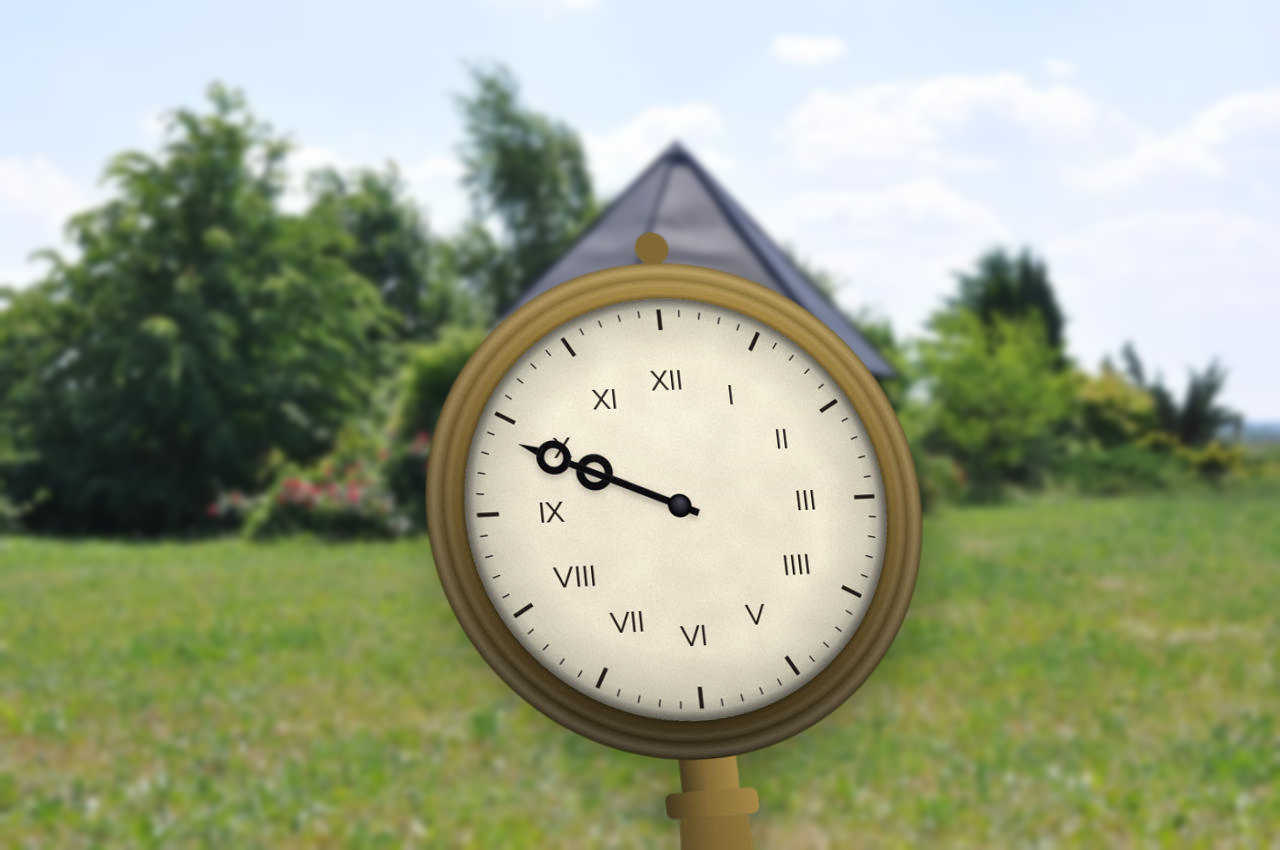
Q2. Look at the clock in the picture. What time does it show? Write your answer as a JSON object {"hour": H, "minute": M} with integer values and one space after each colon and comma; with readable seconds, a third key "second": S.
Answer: {"hour": 9, "minute": 49}
